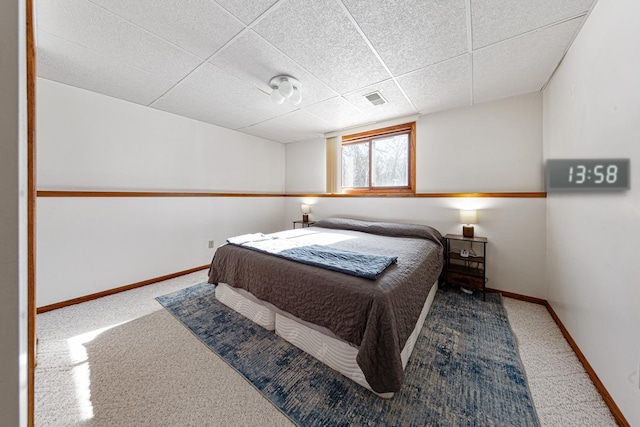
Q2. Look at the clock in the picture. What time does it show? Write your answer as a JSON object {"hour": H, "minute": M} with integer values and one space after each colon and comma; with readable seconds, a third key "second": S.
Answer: {"hour": 13, "minute": 58}
